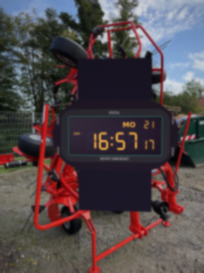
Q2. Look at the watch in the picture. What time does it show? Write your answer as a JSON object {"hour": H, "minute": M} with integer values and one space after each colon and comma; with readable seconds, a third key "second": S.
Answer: {"hour": 16, "minute": 57, "second": 17}
